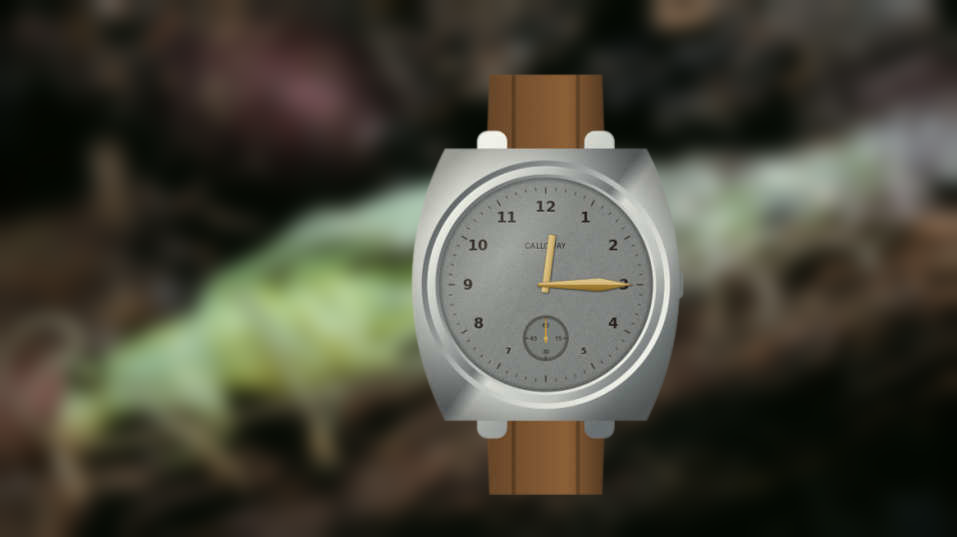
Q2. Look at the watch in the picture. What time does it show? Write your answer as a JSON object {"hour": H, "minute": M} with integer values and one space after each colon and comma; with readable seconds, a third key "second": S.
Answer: {"hour": 12, "minute": 15}
